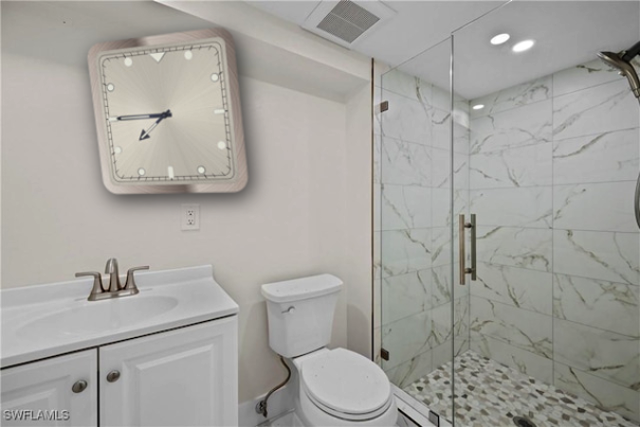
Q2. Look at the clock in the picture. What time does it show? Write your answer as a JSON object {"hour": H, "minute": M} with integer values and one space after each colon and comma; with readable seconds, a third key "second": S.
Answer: {"hour": 7, "minute": 45}
